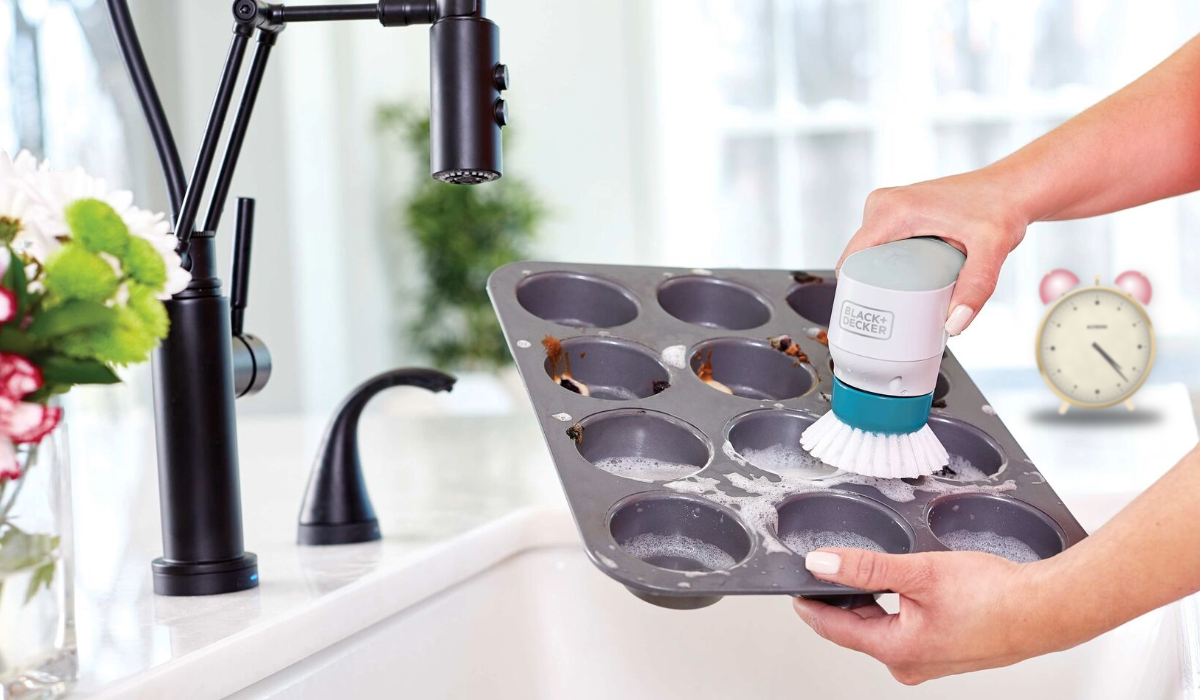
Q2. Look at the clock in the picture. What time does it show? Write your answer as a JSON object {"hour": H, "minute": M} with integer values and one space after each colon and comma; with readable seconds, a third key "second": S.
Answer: {"hour": 4, "minute": 23}
